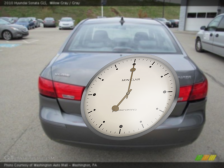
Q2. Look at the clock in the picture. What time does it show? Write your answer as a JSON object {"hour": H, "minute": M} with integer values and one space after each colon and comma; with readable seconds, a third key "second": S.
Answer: {"hour": 7, "minute": 0}
